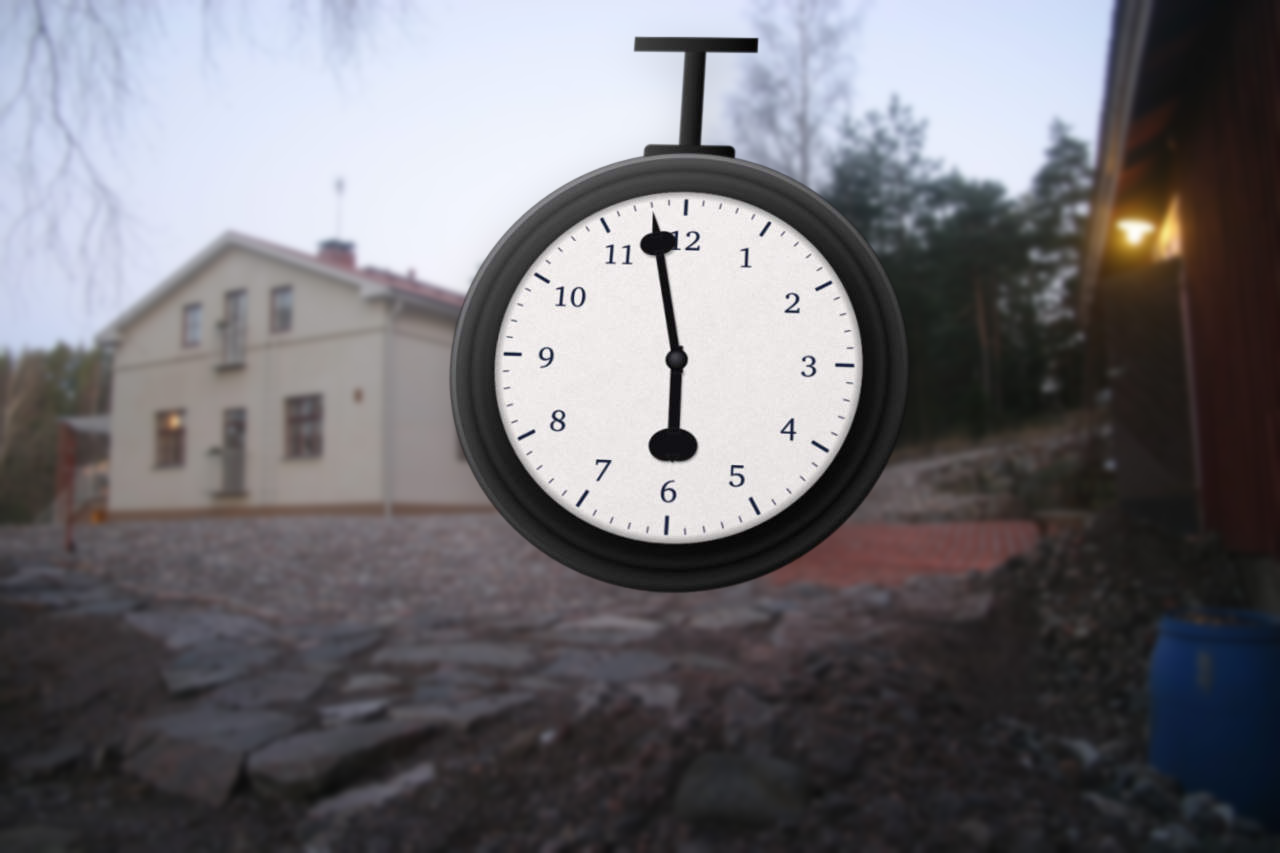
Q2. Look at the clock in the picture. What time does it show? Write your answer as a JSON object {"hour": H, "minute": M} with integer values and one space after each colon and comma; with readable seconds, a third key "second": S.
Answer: {"hour": 5, "minute": 58}
